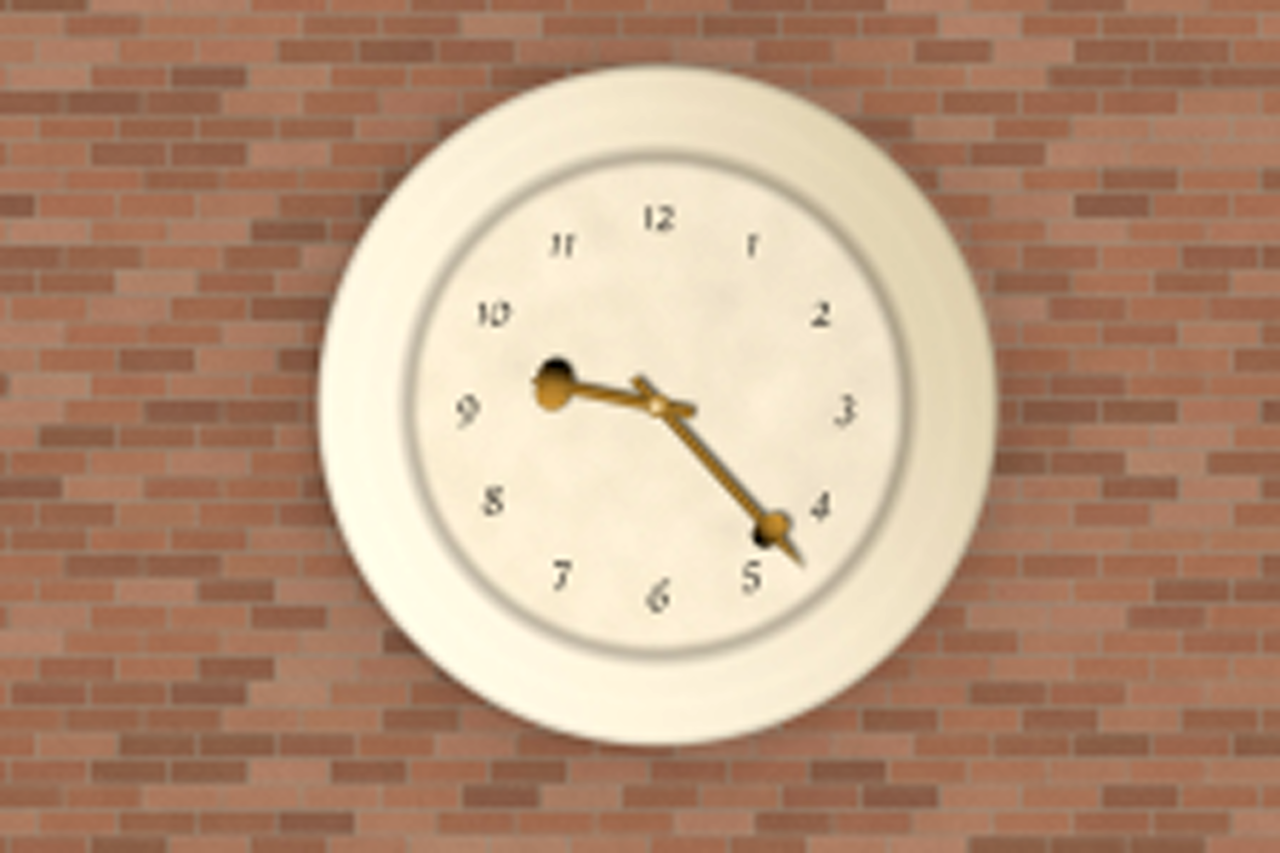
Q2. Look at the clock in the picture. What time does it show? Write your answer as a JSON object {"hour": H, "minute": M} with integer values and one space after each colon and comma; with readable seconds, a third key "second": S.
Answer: {"hour": 9, "minute": 23}
